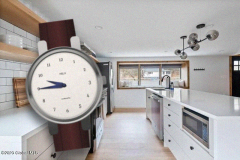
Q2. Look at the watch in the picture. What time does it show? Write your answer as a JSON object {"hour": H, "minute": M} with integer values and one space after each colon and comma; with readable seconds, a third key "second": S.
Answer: {"hour": 9, "minute": 45}
